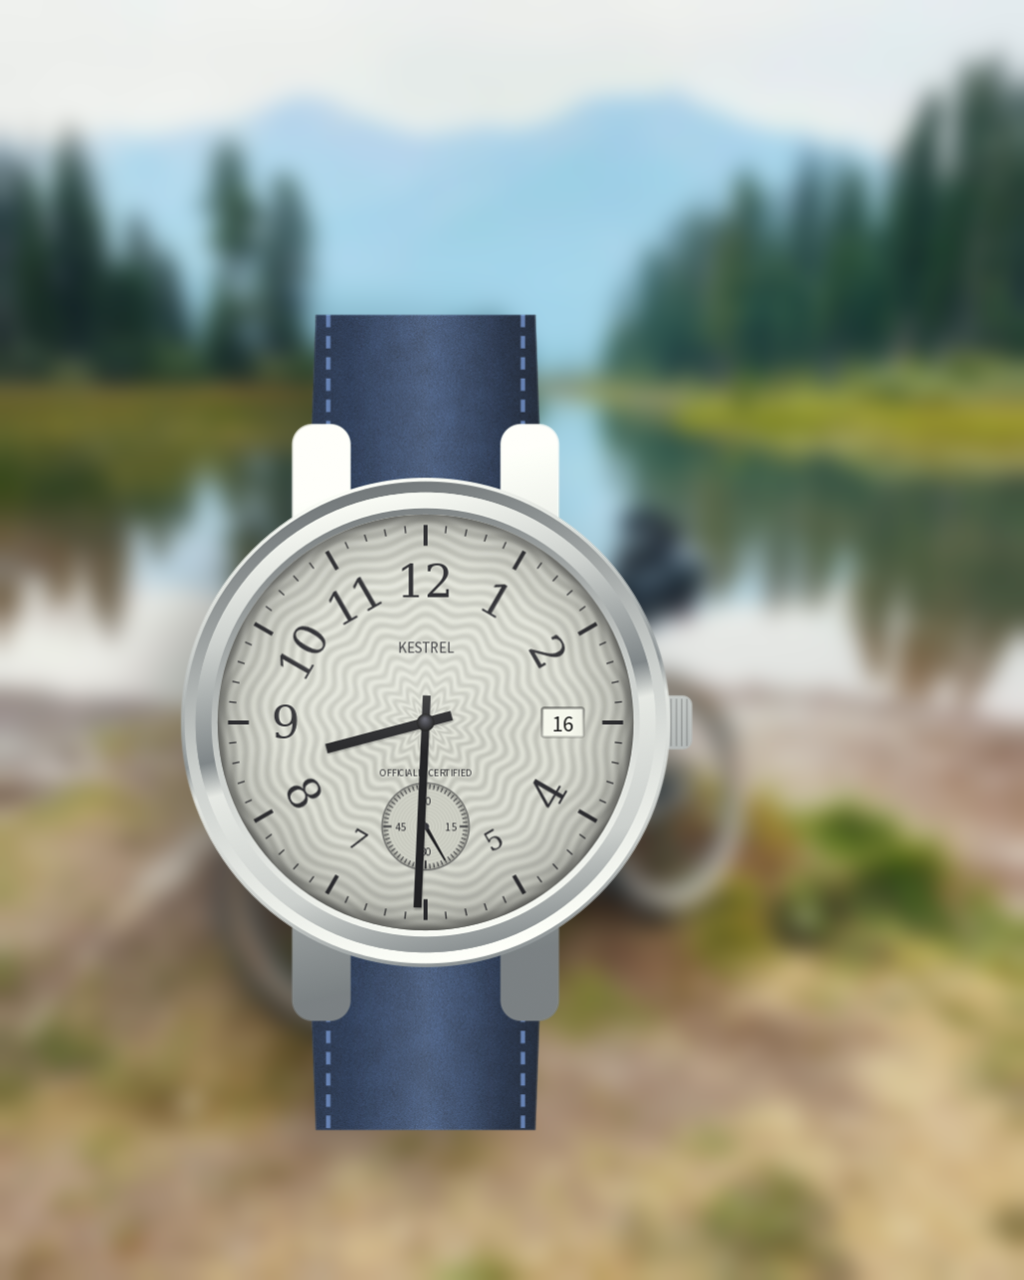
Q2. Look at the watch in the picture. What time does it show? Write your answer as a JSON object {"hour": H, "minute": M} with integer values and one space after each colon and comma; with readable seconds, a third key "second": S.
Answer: {"hour": 8, "minute": 30, "second": 25}
